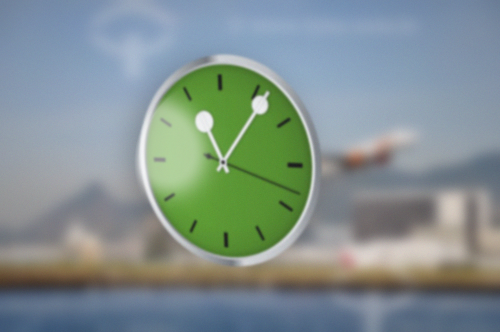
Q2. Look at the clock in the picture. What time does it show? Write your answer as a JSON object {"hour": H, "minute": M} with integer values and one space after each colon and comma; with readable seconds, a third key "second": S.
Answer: {"hour": 11, "minute": 6, "second": 18}
